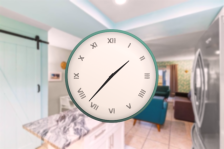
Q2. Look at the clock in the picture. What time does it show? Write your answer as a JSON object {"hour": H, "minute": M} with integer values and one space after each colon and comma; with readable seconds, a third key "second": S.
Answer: {"hour": 1, "minute": 37}
